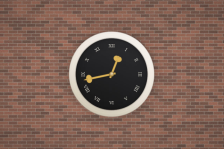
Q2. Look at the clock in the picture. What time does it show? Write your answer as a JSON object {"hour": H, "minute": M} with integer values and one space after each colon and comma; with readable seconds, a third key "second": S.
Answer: {"hour": 12, "minute": 43}
